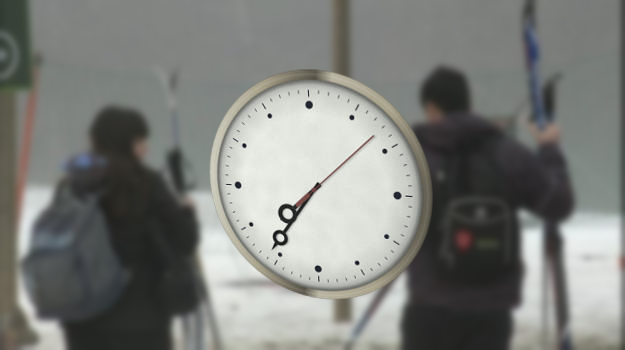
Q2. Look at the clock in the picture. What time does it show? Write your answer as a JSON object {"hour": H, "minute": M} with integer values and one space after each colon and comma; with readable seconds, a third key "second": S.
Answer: {"hour": 7, "minute": 36, "second": 8}
